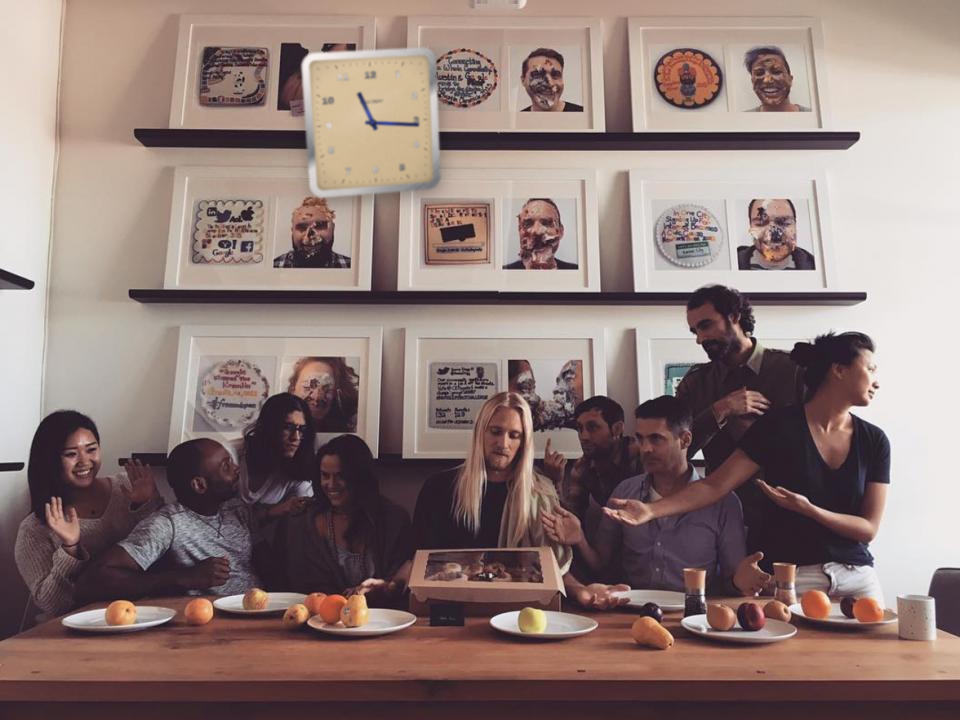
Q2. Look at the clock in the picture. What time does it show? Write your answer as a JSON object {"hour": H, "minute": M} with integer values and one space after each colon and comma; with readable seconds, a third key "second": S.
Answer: {"hour": 11, "minute": 16}
